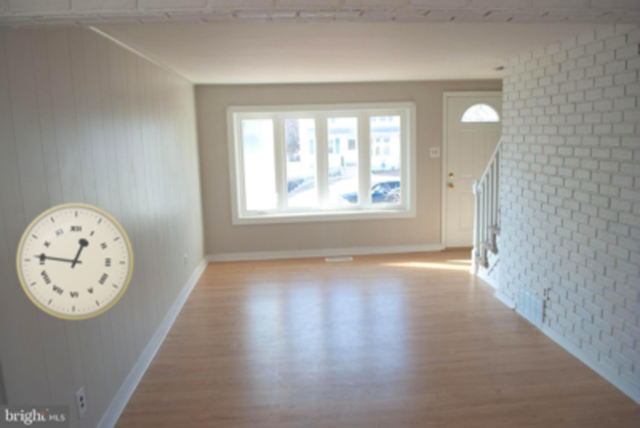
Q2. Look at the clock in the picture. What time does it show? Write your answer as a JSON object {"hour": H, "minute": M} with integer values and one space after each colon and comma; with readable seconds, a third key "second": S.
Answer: {"hour": 12, "minute": 46}
